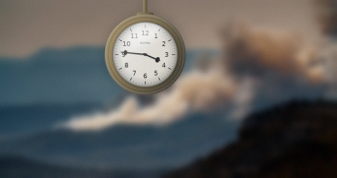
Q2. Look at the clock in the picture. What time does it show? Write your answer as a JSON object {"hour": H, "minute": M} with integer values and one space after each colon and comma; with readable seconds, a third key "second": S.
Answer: {"hour": 3, "minute": 46}
